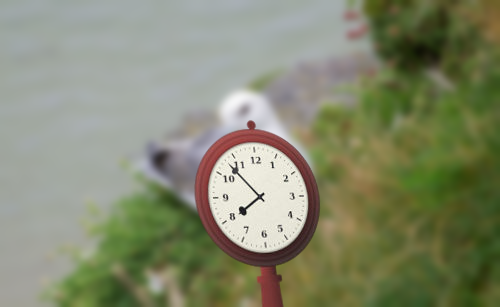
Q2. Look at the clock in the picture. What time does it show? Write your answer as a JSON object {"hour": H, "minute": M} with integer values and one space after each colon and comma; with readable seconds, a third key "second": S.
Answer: {"hour": 7, "minute": 53}
